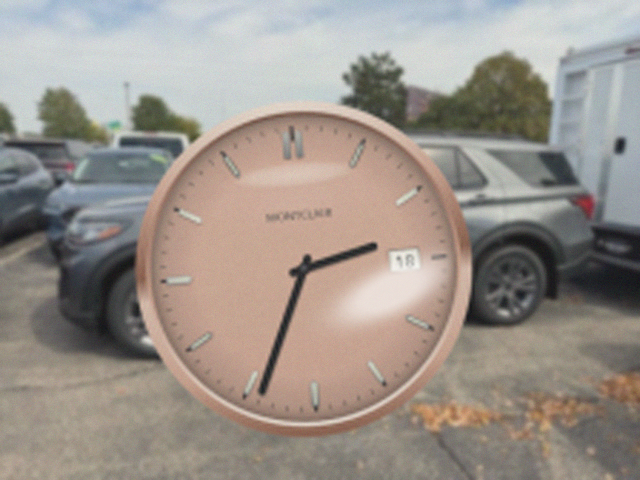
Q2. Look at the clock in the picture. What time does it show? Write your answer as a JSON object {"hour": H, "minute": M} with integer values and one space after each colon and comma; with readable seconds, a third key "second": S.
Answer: {"hour": 2, "minute": 34}
